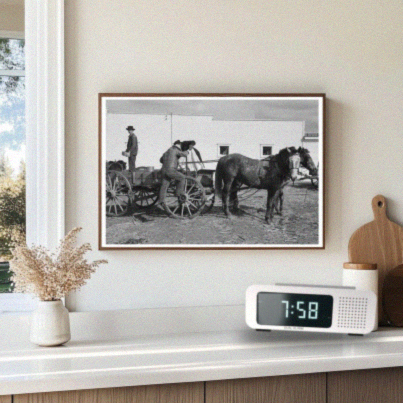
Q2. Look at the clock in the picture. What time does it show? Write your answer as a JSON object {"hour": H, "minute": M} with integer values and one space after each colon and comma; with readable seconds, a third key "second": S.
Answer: {"hour": 7, "minute": 58}
